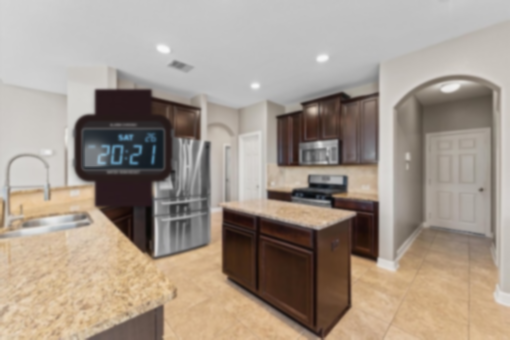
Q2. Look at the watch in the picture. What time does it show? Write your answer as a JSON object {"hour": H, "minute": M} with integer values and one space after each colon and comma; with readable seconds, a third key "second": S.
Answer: {"hour": 20, "minute": 21}
